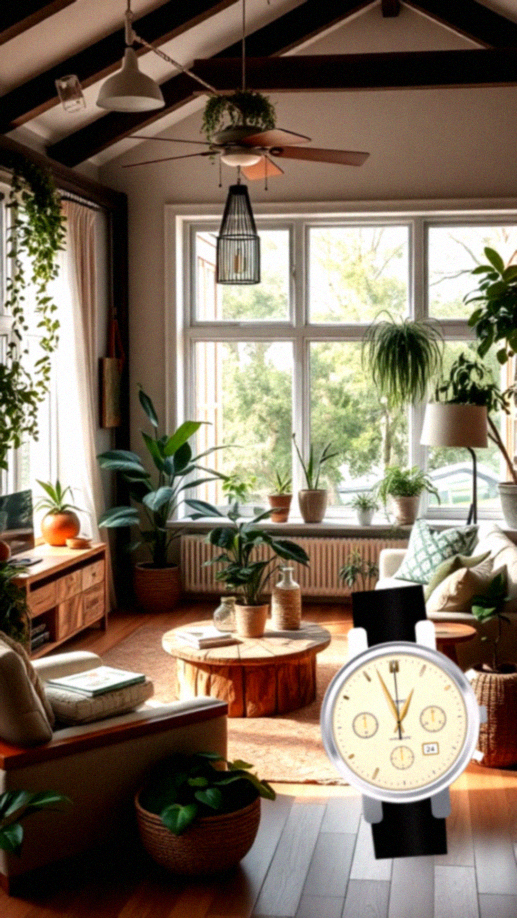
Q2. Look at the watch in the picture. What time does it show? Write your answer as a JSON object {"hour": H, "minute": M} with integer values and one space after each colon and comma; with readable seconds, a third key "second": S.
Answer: {"hour": 12, "minute": 57}
